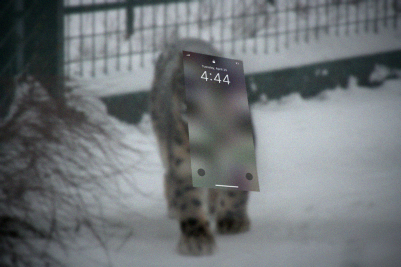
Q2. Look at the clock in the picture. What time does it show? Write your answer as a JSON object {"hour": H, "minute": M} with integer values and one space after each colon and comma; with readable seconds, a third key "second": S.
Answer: {"hour": 4, "minute": 44}
